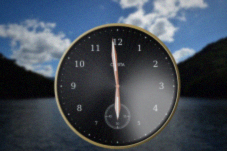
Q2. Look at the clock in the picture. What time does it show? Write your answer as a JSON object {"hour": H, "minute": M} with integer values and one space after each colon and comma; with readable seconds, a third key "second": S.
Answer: {"hour": 5, "minute": 59}
